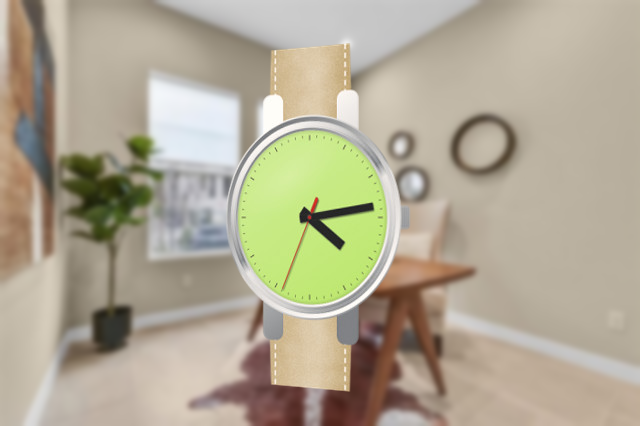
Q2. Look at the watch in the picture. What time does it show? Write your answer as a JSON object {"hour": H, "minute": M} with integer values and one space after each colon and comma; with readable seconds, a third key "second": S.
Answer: {"hour": 4, "minute": 13, "second": 34}
